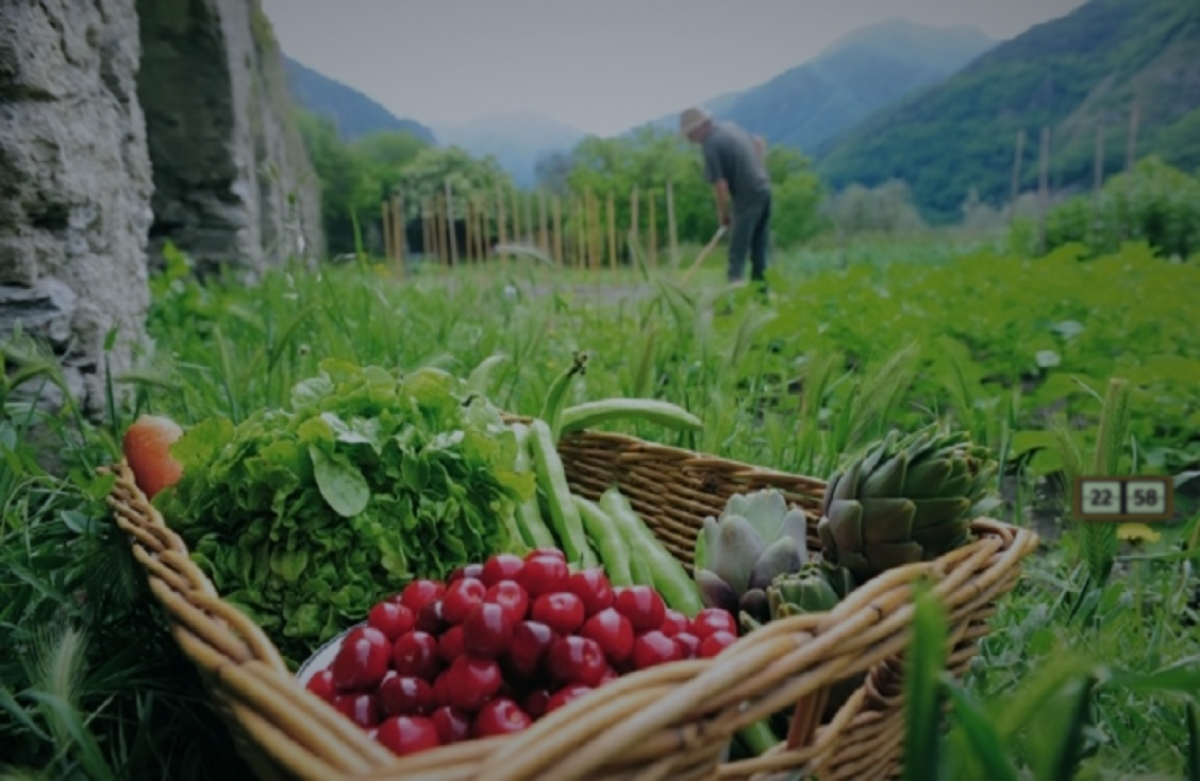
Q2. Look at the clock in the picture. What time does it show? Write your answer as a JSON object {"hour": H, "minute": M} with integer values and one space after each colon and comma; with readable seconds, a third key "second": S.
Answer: {"hour": 22, "minute": 58}
